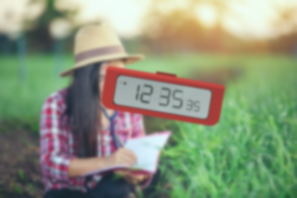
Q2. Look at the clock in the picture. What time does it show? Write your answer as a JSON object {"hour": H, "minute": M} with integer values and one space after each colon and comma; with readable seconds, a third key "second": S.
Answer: {"hour": 12, "minute": 35}
